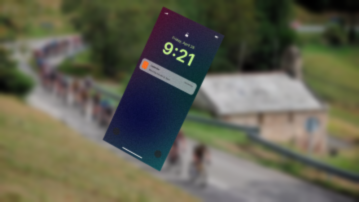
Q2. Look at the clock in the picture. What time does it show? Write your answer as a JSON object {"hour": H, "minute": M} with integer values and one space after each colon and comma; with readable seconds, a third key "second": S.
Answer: {"hour": 9, "minute": 21}
